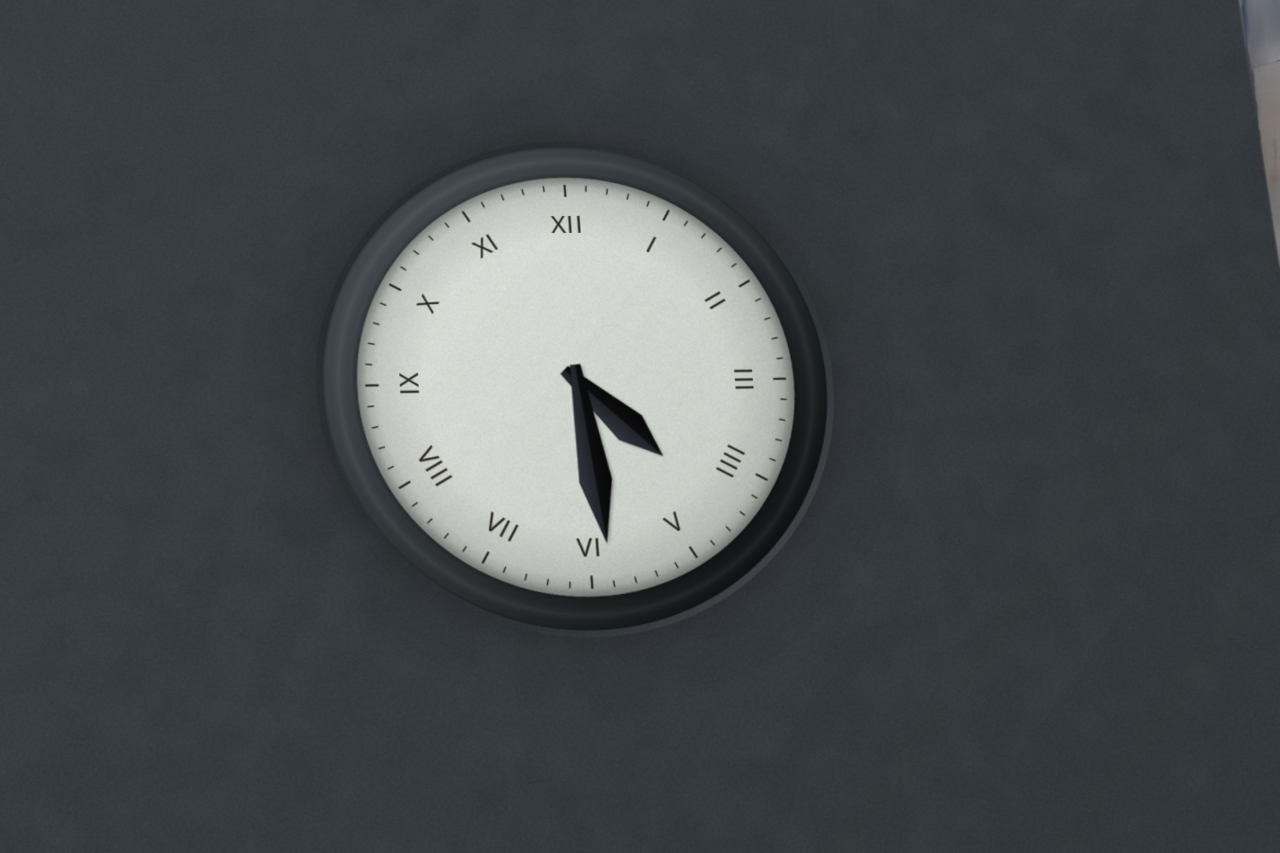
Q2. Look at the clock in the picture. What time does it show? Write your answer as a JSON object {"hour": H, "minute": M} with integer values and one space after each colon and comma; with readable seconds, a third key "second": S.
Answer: {"hour": 4, "minute": 29}
